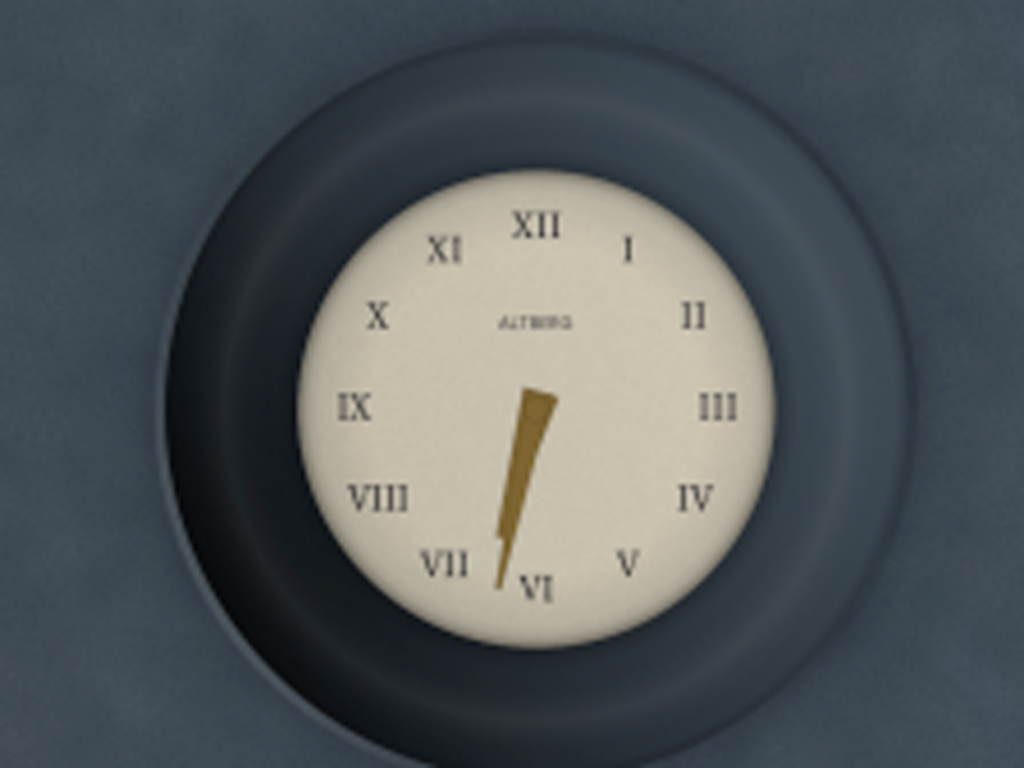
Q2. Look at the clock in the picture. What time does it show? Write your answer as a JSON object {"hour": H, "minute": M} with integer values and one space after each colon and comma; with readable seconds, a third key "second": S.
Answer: {"hour": 6, "minute": 32}
